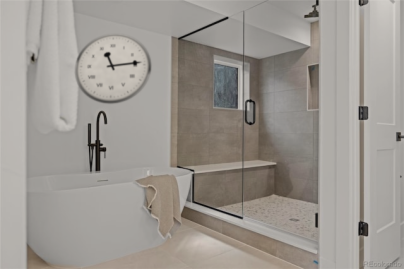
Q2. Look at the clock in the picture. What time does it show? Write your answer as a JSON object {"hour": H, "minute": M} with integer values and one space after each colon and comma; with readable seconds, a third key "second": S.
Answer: {"hour": 11, "minute": 14}
